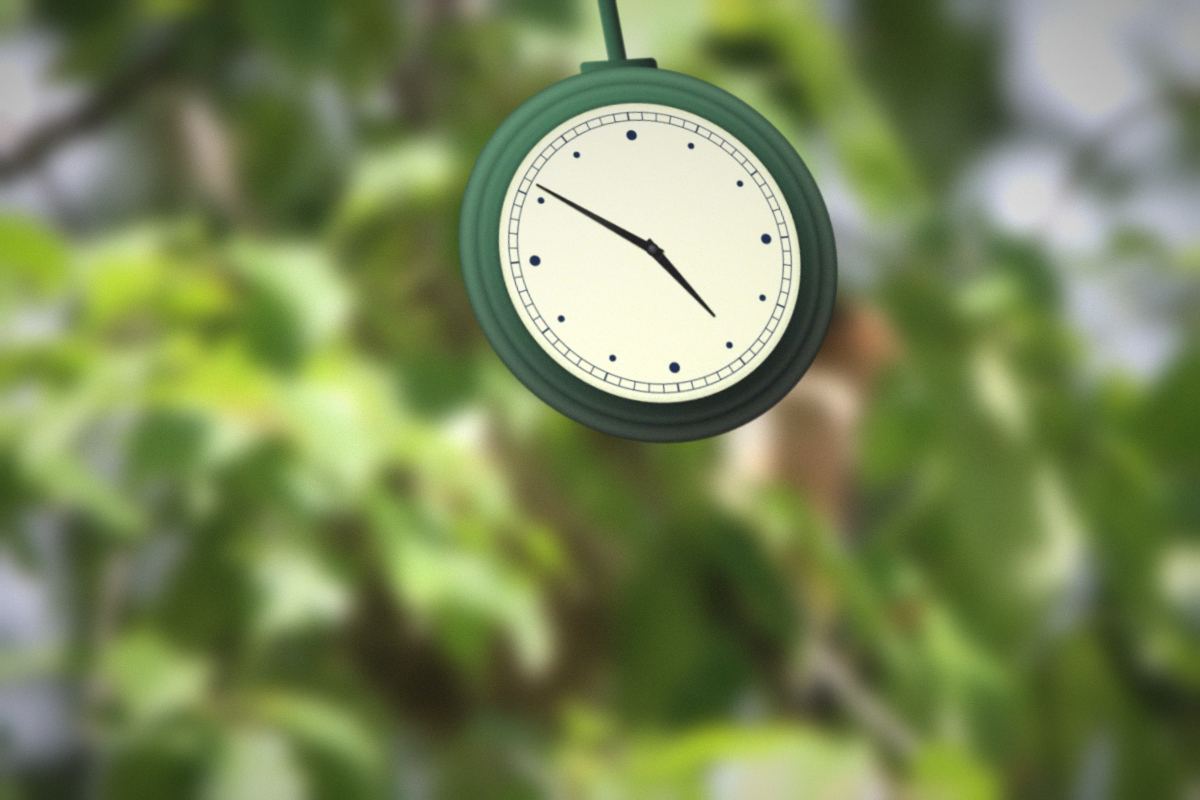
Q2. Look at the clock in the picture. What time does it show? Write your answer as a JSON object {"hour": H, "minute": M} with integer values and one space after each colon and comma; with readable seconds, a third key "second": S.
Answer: {"hour": 4, "minute": 51}
